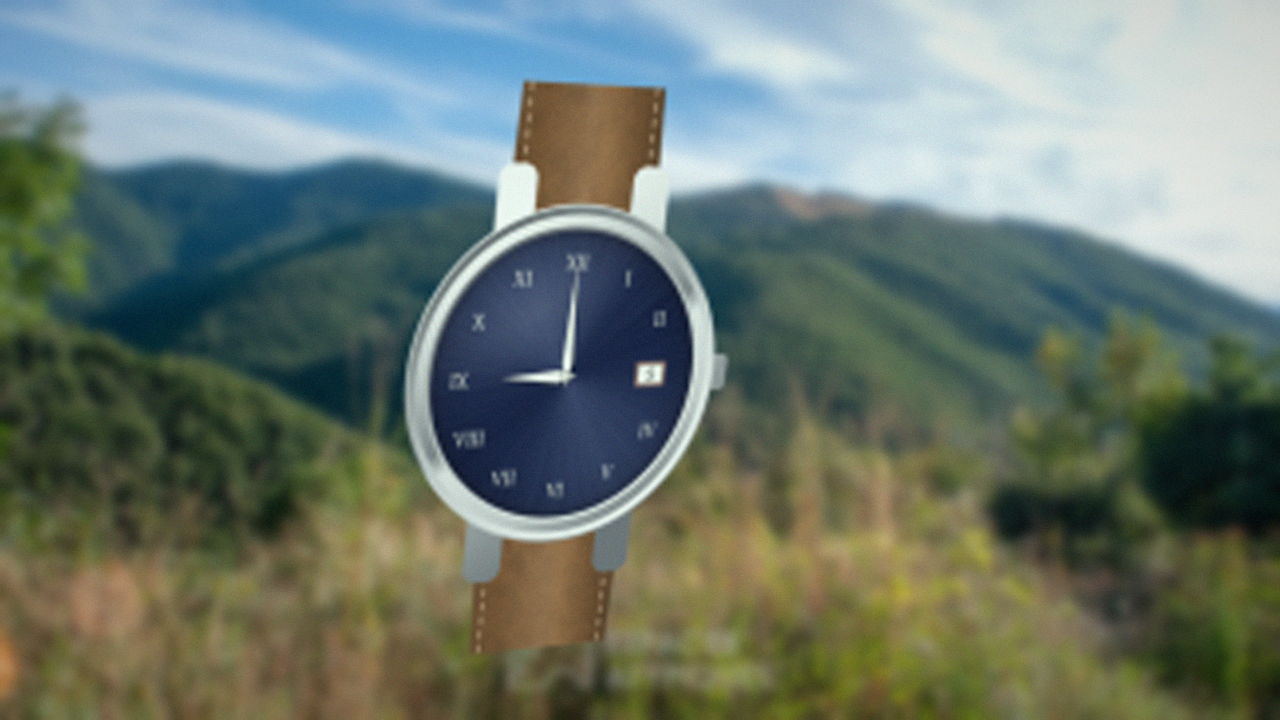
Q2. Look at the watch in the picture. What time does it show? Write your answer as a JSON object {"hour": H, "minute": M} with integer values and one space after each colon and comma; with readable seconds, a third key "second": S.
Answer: {"hour": 9, "minute": 0}
